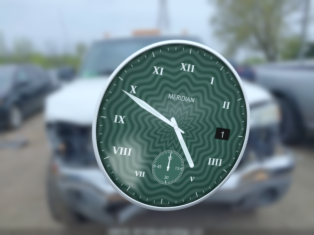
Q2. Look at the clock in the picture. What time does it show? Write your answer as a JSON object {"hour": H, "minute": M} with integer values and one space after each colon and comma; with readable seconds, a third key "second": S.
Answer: {"hour": 4, "minute": 49}
